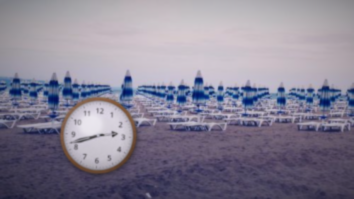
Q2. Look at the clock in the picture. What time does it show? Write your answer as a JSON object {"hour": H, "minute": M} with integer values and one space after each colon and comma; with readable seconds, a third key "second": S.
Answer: {"hour": 2, "minute": 42}
